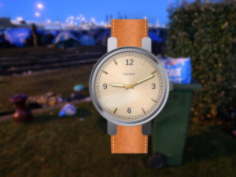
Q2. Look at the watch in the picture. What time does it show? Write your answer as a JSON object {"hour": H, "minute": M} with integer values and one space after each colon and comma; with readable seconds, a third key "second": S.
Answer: {"hour": 9, "minute": 11}
